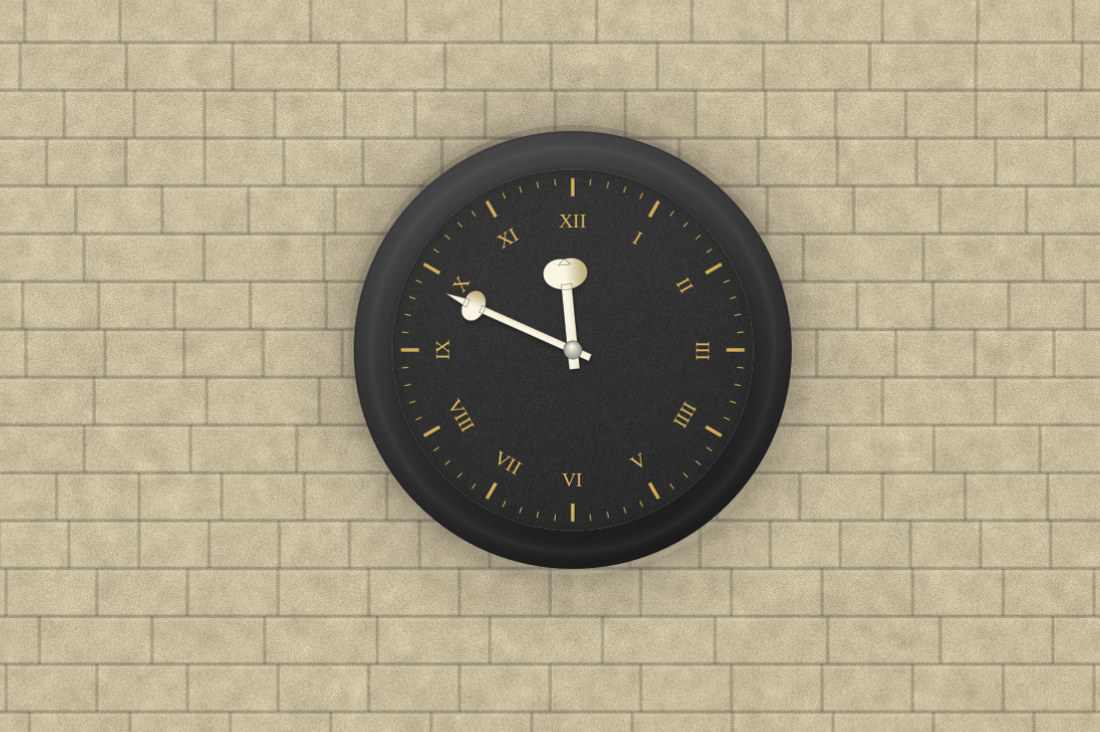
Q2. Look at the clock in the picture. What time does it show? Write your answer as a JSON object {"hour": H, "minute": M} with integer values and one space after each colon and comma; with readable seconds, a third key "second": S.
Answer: {"hour": 11, "minute": 49}
